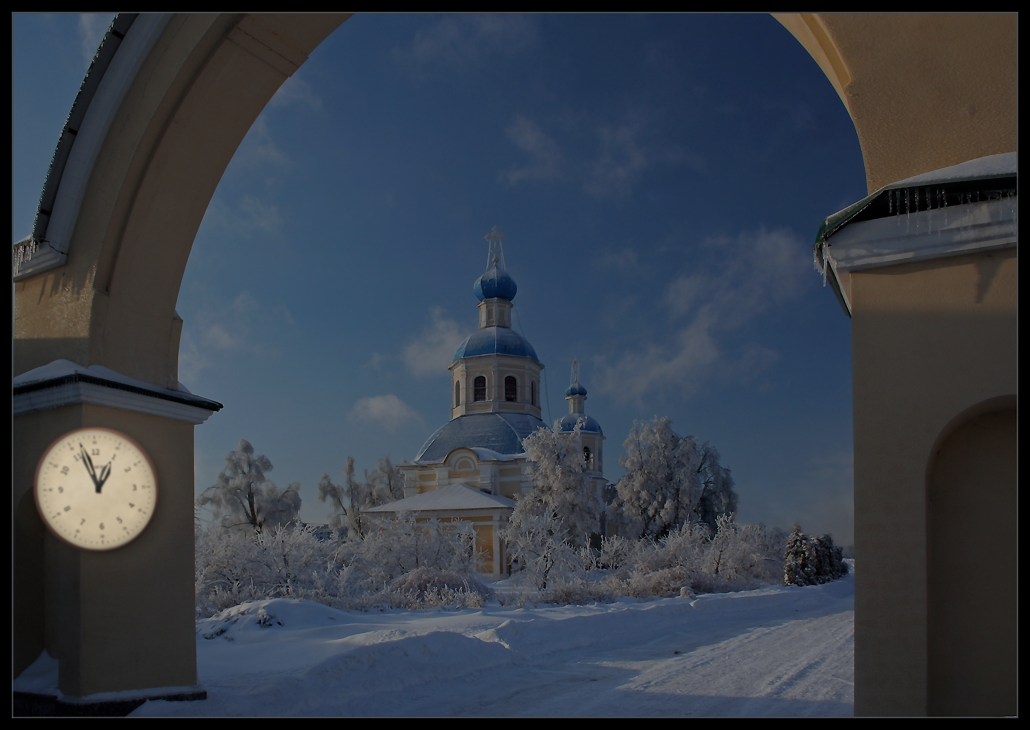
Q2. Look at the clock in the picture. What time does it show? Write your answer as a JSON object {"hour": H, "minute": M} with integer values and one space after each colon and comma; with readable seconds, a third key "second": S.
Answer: {"hour": 12, "minute": 57}
